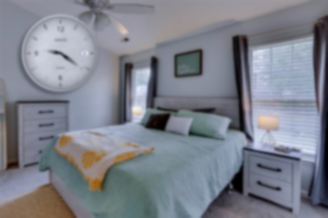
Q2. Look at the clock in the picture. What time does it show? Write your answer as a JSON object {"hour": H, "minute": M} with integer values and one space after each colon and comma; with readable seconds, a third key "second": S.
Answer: {"hour": 9, "minute": 21}
